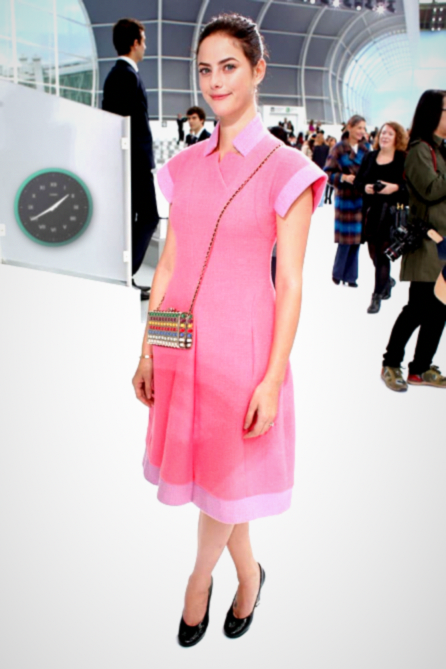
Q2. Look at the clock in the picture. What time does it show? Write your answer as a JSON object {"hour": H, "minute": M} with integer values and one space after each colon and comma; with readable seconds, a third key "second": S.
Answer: {"hour": 1, "minute": 40}
